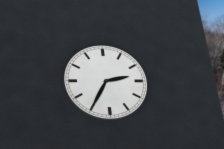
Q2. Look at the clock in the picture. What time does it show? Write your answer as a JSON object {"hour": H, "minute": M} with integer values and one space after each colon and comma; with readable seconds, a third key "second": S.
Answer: {"hour": 2, "minute": 35}
